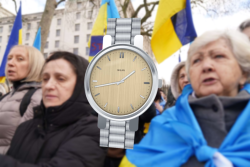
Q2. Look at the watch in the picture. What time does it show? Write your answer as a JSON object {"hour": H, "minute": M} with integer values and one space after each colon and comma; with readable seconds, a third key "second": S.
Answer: {"hour": 1, "minute": 43}
